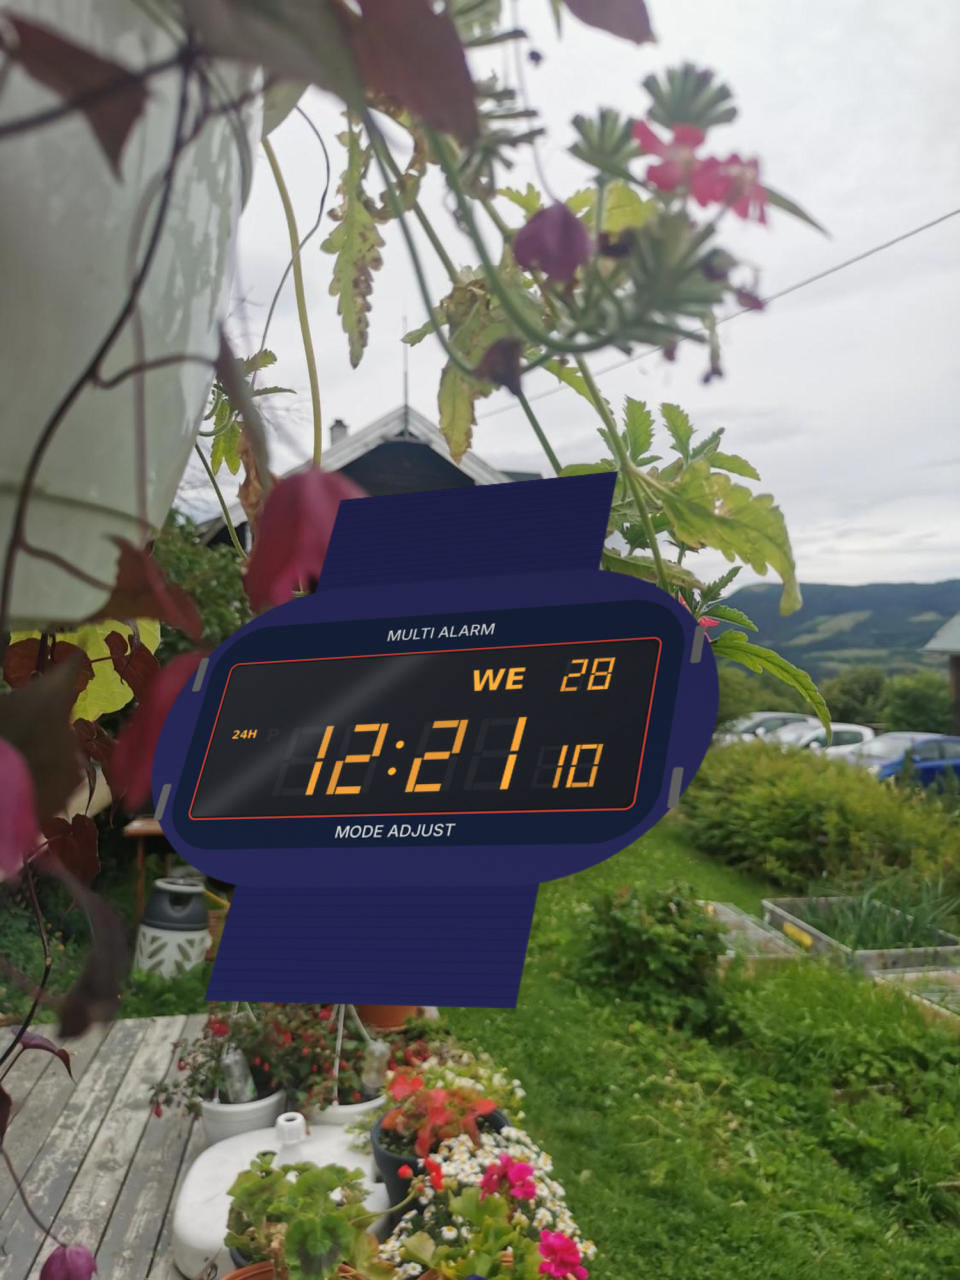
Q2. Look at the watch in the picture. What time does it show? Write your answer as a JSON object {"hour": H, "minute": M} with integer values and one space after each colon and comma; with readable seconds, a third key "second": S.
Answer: {"hour": 12, "minute": 21, "second": 10}
